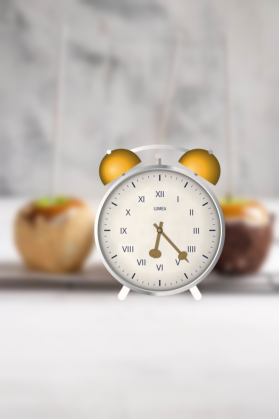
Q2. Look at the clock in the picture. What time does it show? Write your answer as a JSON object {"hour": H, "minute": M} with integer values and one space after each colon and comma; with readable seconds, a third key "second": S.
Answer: {"hour": 6, "minute": 23}
